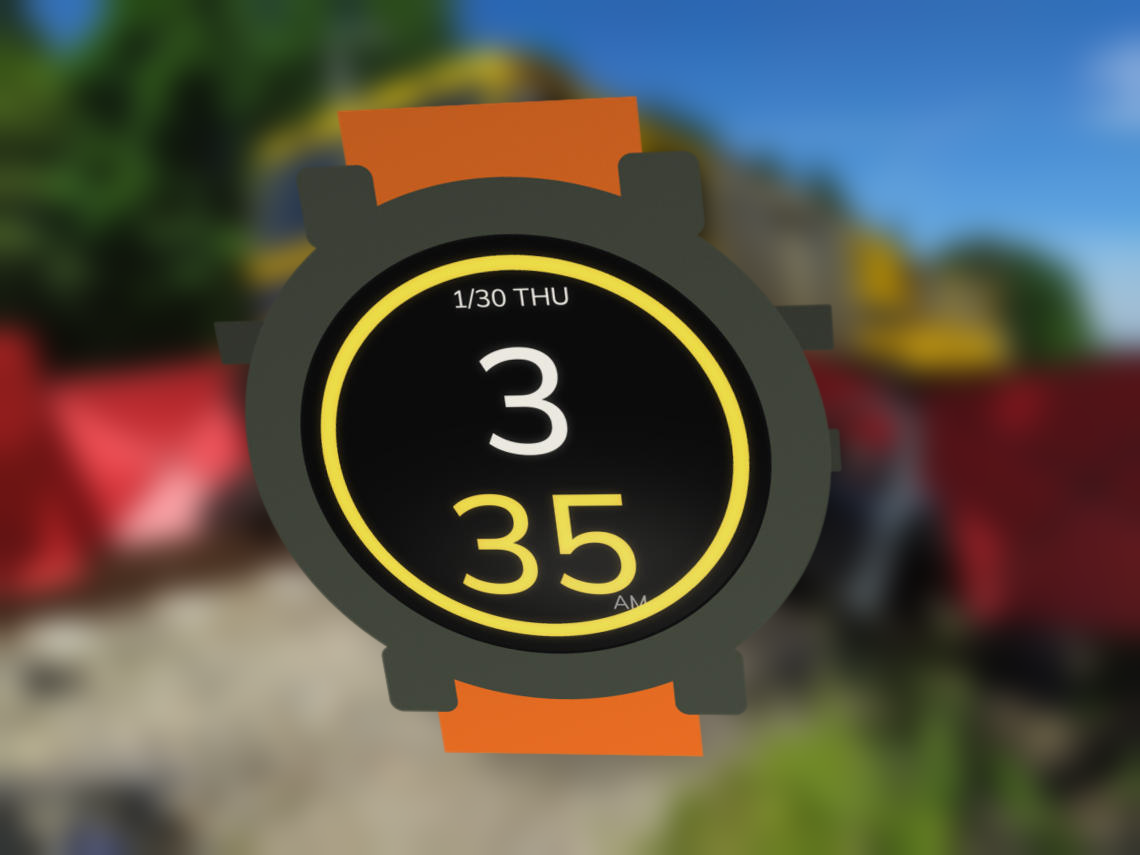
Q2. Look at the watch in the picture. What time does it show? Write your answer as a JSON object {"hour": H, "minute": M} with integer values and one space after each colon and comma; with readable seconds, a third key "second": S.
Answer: {"hour": 3, "minute": 35}
